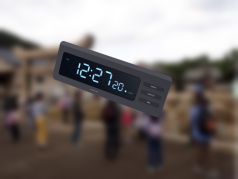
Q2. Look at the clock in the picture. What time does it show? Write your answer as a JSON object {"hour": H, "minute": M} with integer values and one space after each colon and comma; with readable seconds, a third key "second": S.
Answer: {"hour": 12, "minute": 27, "second": 20}
